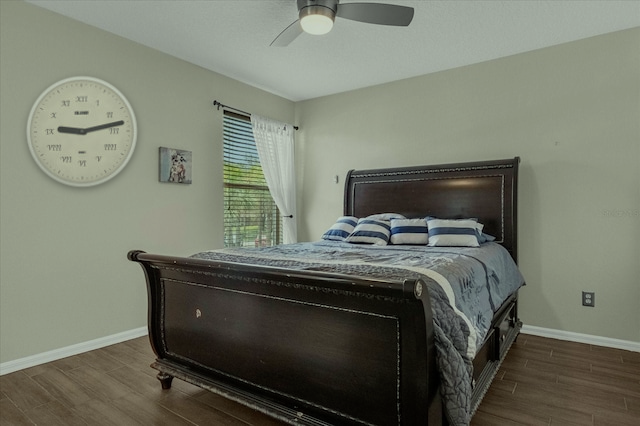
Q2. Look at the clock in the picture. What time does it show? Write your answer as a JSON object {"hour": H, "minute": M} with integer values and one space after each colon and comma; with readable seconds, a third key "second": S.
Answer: {"hour": 9, "minute": 13}
